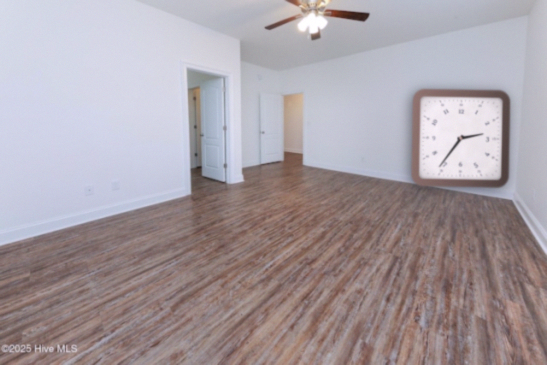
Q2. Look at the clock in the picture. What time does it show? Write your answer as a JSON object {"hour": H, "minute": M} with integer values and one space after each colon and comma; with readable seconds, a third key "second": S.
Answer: {"hour": 2, "minute": 36}
